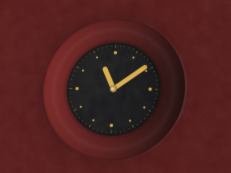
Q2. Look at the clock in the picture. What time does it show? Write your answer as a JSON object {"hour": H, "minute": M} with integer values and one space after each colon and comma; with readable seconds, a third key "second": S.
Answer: {"hour": 11, "minute": 9}
